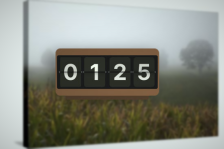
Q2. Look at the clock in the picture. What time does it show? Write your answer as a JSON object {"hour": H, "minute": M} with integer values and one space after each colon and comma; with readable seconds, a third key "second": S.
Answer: {"hour": 1, "minute": 25}
